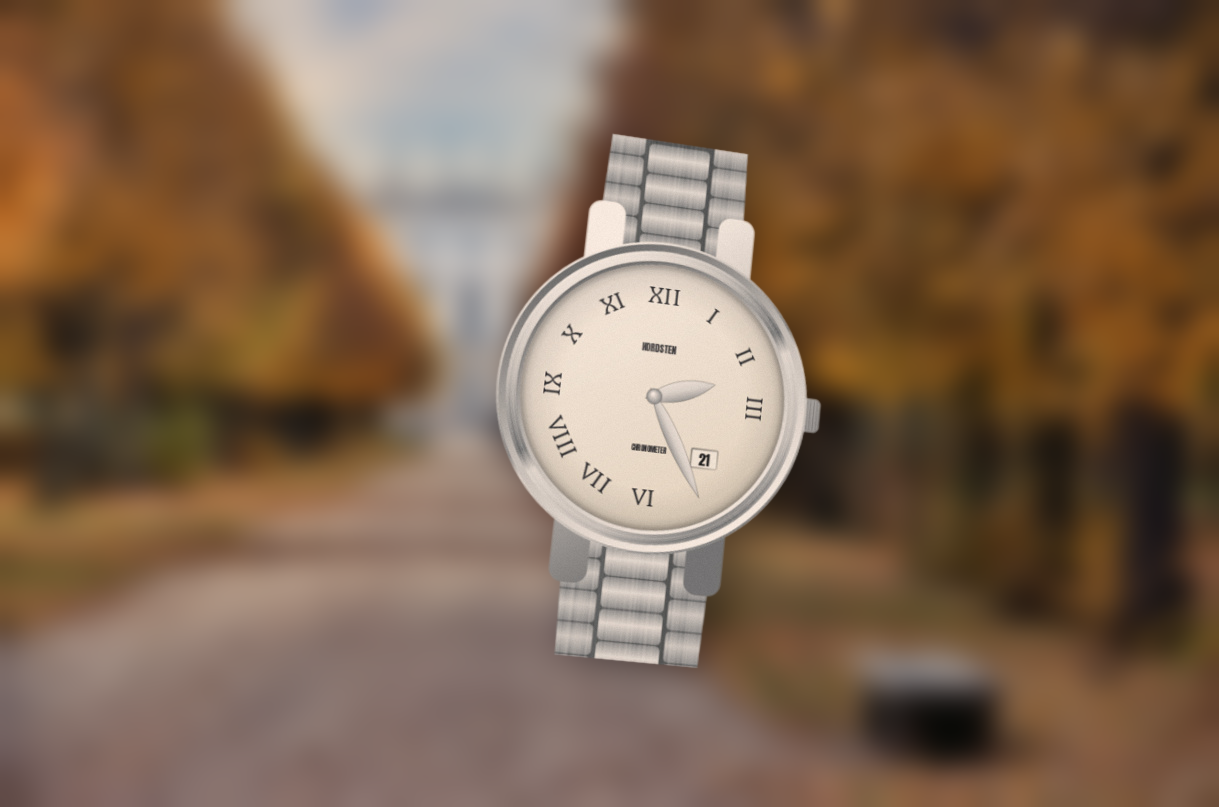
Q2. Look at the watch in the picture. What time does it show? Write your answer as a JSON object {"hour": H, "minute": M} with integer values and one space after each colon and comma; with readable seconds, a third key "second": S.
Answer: {"hour": 2, "minute": 25}
